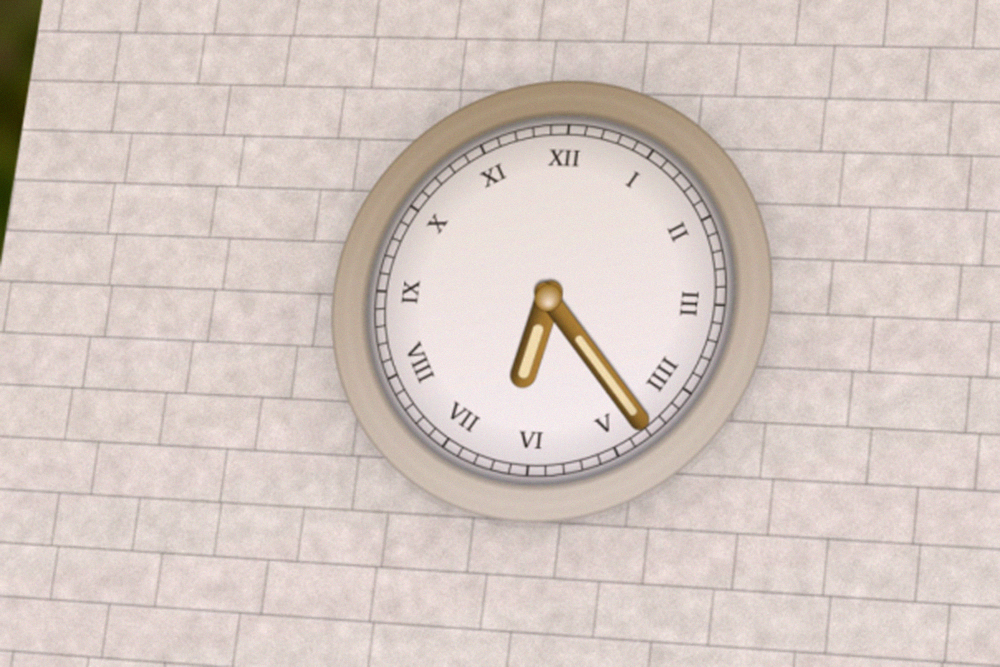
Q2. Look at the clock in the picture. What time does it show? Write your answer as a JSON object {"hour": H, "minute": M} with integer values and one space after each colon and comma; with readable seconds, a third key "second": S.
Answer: {"hour": 6, "minute": 23}
